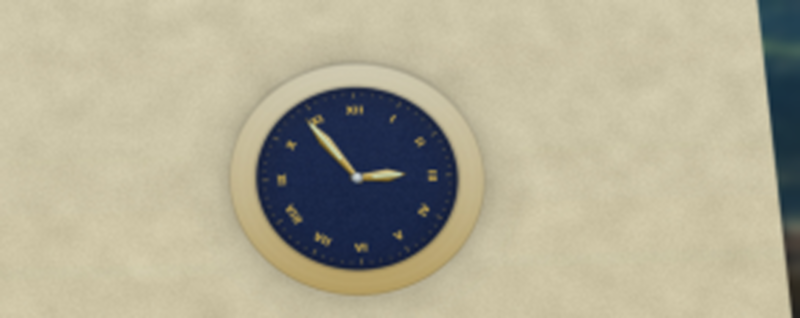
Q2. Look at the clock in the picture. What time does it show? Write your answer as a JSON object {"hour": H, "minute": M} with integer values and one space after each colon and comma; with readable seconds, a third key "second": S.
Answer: {"hour": 2, "minute": 54}
